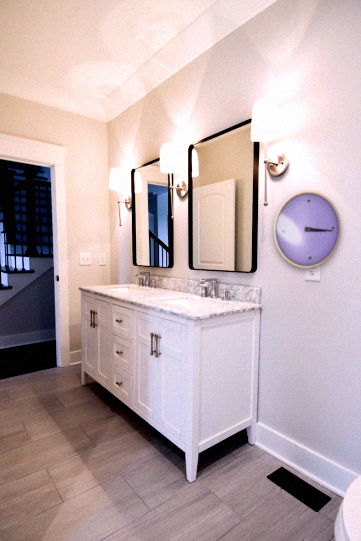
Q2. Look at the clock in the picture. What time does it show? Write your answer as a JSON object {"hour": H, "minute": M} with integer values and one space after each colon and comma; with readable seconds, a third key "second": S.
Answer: {"hour": 3, "minute": 16}
